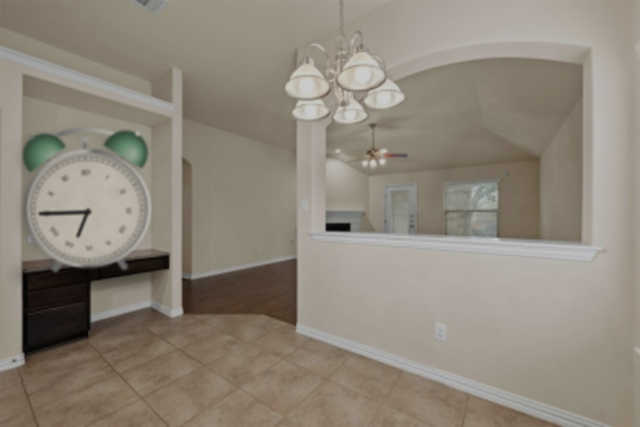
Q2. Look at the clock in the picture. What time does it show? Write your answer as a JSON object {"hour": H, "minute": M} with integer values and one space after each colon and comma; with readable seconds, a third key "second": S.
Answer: {"hour": 6, "minute": 45}
